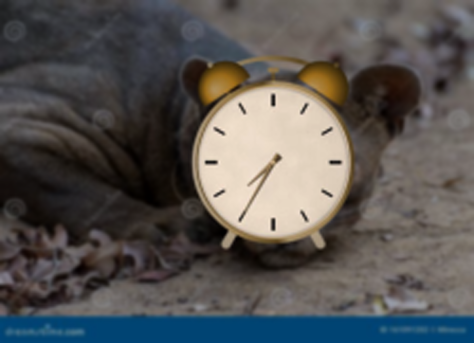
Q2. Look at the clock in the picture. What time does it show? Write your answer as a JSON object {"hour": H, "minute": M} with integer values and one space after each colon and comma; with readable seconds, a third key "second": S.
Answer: {"hour": 7, "minute": 35}
